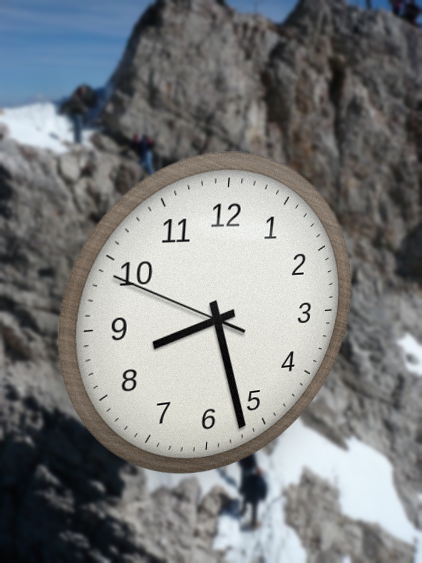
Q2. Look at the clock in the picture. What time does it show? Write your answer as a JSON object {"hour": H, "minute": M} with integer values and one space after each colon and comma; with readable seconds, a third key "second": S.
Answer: {"hour": 8, "minute": 26, "second": 49}
